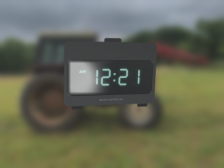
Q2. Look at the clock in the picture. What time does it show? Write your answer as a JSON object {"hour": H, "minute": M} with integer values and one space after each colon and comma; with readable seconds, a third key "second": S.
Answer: {"hour": 12, "minute": 21}
